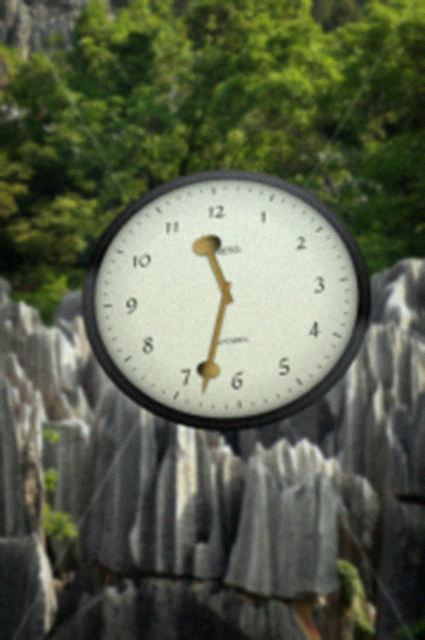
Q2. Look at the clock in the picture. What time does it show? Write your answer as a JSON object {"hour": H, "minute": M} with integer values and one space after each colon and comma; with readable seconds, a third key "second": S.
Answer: {"hour": 11, "minute": 33}
